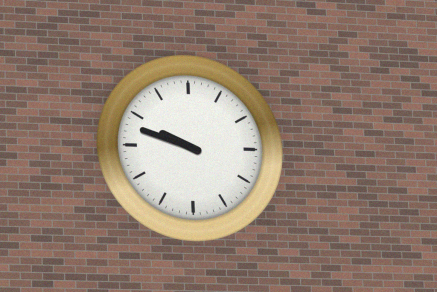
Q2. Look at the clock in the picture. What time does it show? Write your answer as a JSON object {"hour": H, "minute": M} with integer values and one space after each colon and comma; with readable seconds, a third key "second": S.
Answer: {"hour": 9, "minute": 48}
